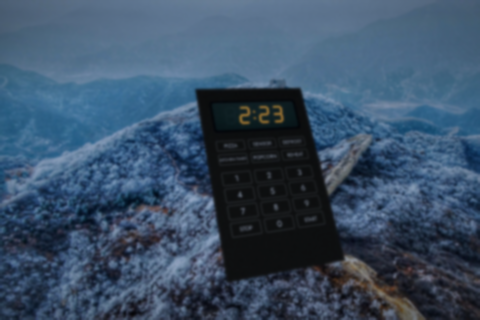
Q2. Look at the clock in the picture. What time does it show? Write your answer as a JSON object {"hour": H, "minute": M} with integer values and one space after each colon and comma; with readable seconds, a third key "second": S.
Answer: {"hour": 2, "minute": 23}
